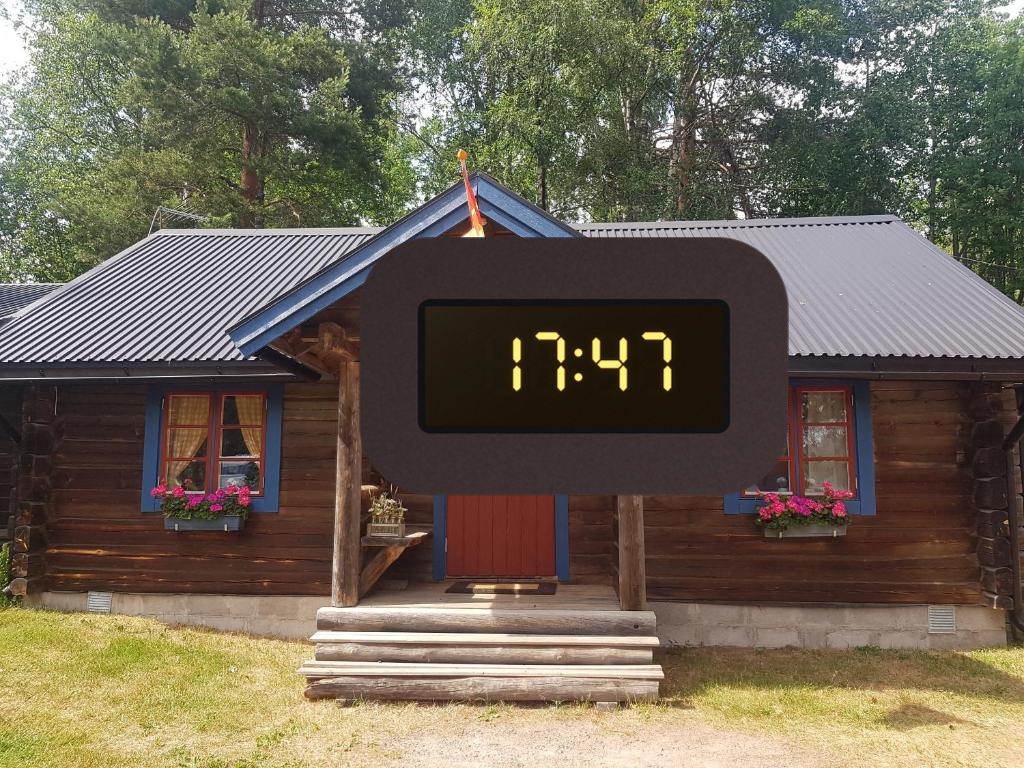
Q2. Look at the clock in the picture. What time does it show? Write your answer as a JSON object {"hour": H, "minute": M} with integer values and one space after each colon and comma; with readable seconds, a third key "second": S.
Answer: {"hour": 17, "minute": 47}
